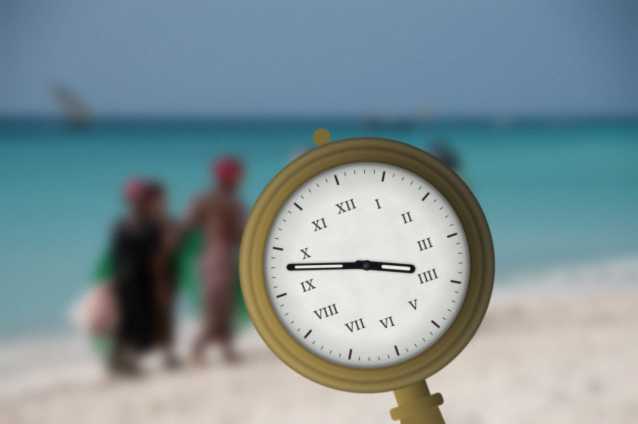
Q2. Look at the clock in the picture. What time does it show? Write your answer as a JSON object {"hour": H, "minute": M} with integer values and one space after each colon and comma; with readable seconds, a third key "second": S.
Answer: {"hour": 3, "minute": 48}
